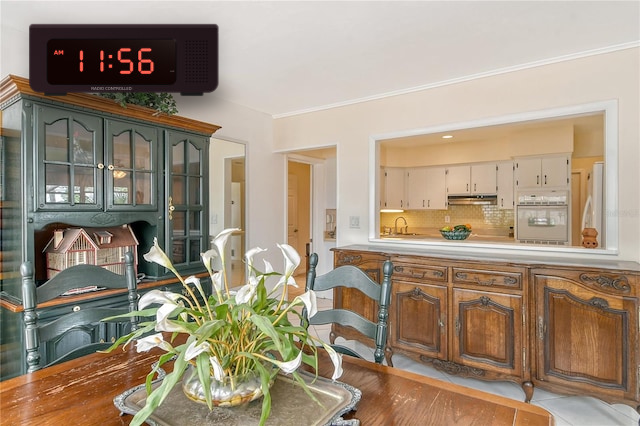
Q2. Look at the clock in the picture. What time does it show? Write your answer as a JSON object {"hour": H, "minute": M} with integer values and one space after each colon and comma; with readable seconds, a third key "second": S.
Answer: {"hour": 11, "minute": 56}
